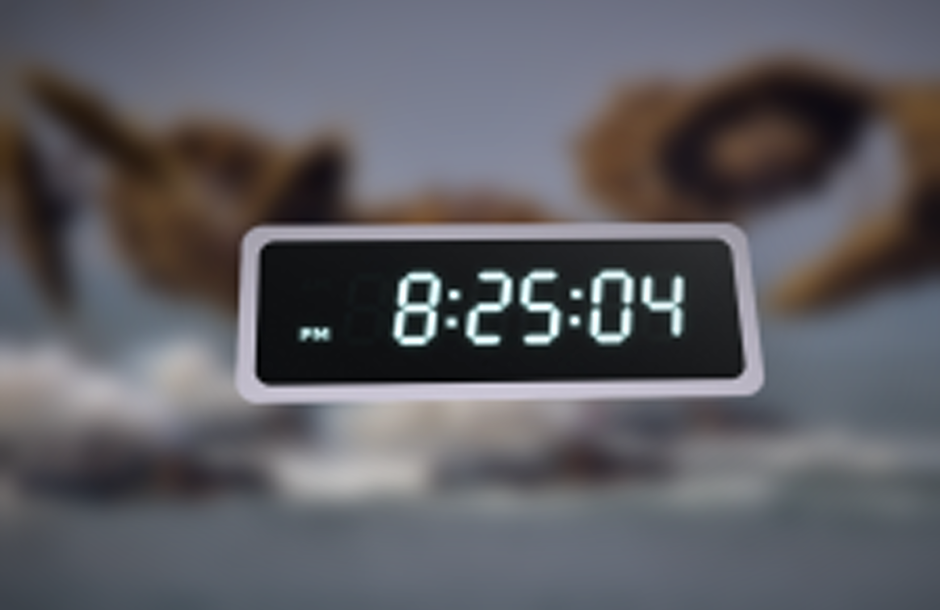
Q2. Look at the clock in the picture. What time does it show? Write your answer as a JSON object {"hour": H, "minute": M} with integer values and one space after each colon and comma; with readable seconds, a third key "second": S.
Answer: {"hour": 8, "minute": 25, "second": 4}
